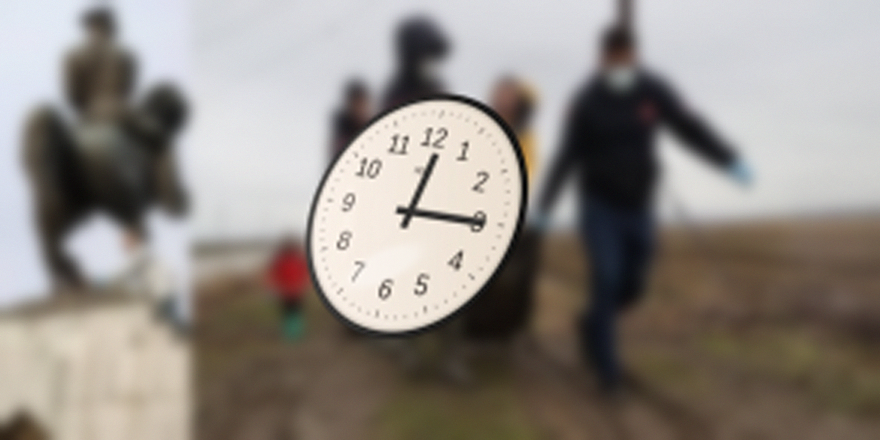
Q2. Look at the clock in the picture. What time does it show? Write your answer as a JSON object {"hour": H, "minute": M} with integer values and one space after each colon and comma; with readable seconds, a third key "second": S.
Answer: {"hour": 12, "minute": 15}
